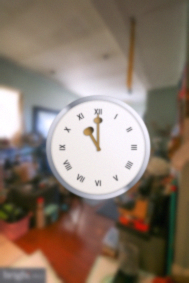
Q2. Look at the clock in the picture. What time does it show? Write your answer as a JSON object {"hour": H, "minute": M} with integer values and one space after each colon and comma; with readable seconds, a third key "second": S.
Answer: {"hour": 11, "minute": 0}
